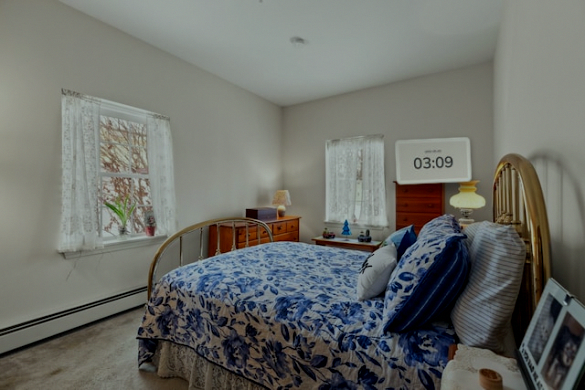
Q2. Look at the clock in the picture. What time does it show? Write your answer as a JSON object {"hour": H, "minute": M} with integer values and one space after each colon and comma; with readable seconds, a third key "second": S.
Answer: {"hour": 3, "minute": 9}
